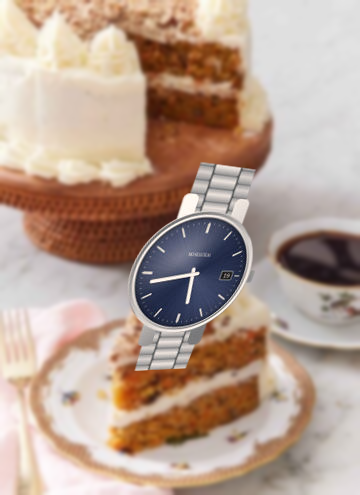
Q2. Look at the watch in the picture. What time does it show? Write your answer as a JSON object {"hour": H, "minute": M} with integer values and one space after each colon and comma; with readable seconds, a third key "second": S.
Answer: {"hour": 5, "minute": 43}
